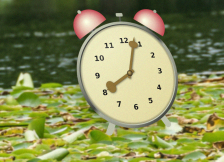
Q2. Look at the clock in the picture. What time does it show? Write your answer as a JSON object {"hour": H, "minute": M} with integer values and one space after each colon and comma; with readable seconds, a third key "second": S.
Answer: {"hour": 8, "minute": 3}
